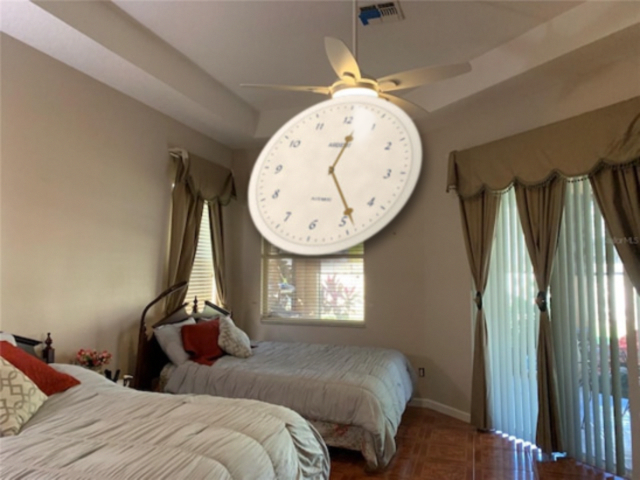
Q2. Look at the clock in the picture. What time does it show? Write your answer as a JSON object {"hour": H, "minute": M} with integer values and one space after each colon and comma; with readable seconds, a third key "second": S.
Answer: {"hour": 12, "minute": 24}
